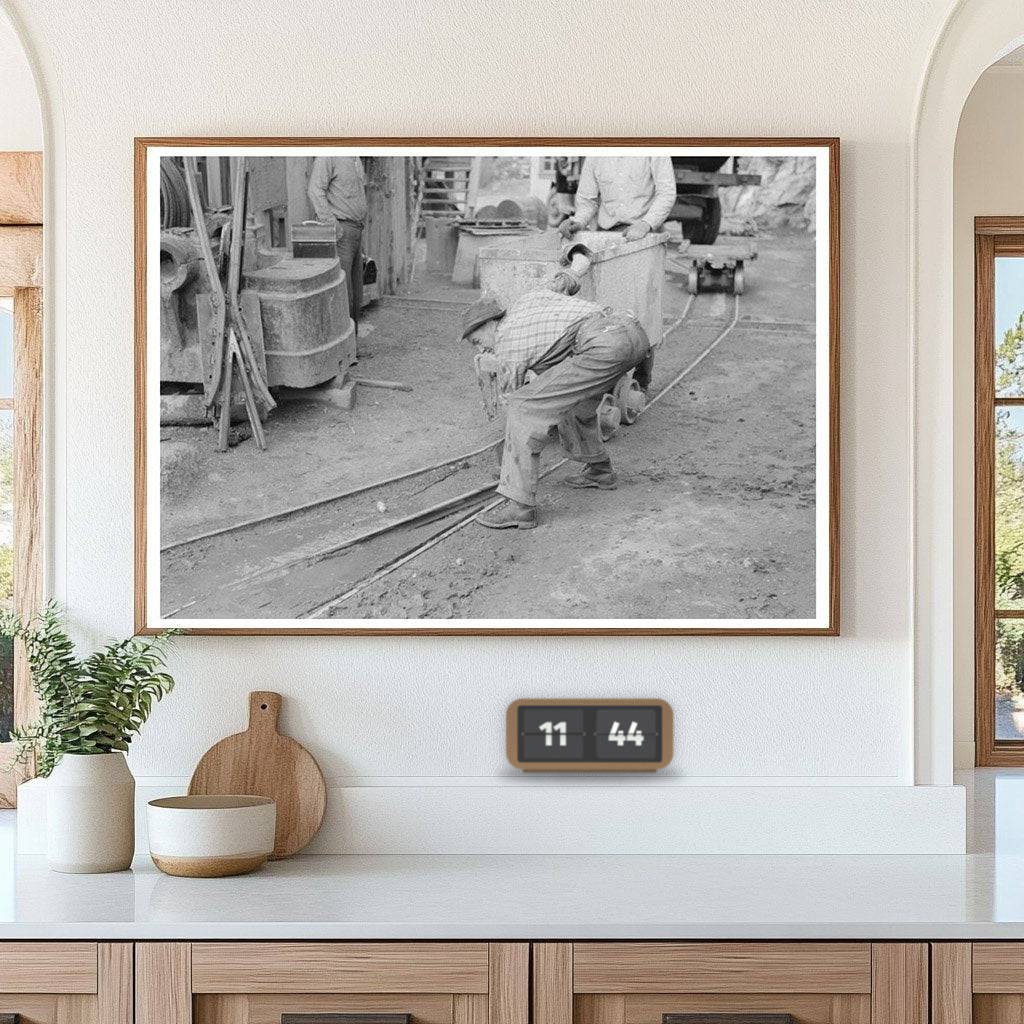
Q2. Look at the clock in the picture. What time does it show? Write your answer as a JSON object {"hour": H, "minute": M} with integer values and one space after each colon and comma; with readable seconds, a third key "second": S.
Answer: {"hour": 11, "minute": 44}
